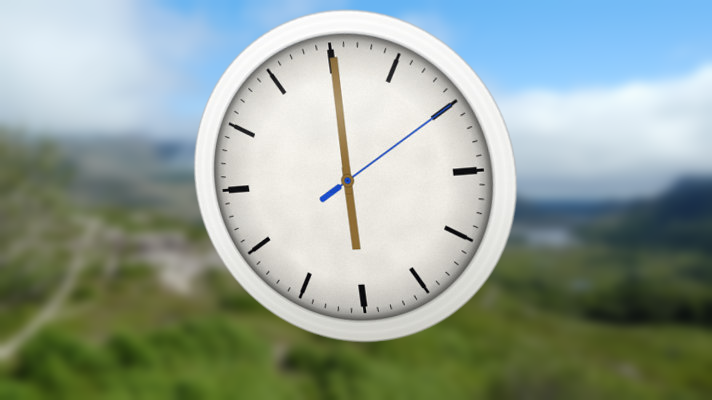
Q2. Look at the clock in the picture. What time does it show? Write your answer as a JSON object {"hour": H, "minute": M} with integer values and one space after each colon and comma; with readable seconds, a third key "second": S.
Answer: {"hour": 6, "minute": 0, "second": 10}
